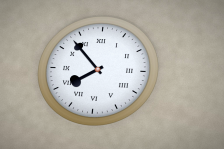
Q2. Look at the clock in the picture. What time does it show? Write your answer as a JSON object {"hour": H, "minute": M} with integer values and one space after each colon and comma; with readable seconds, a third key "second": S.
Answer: {"hour": 7, "minute": 53}
